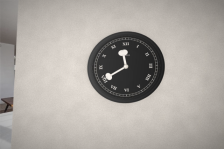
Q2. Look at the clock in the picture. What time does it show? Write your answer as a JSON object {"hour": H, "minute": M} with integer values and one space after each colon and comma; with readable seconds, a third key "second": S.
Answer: {"hour": 11, "minute": 40}
